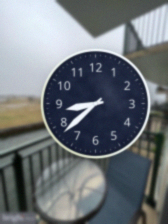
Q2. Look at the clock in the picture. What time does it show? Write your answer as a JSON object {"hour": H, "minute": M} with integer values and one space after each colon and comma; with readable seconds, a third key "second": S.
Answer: {"hour": 8, "minute": 38}
